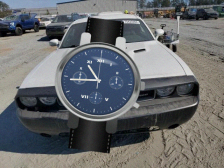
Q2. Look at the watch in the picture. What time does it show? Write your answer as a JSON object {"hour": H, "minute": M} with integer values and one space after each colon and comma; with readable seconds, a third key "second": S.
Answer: {"hour": 10, "minute": 44}
